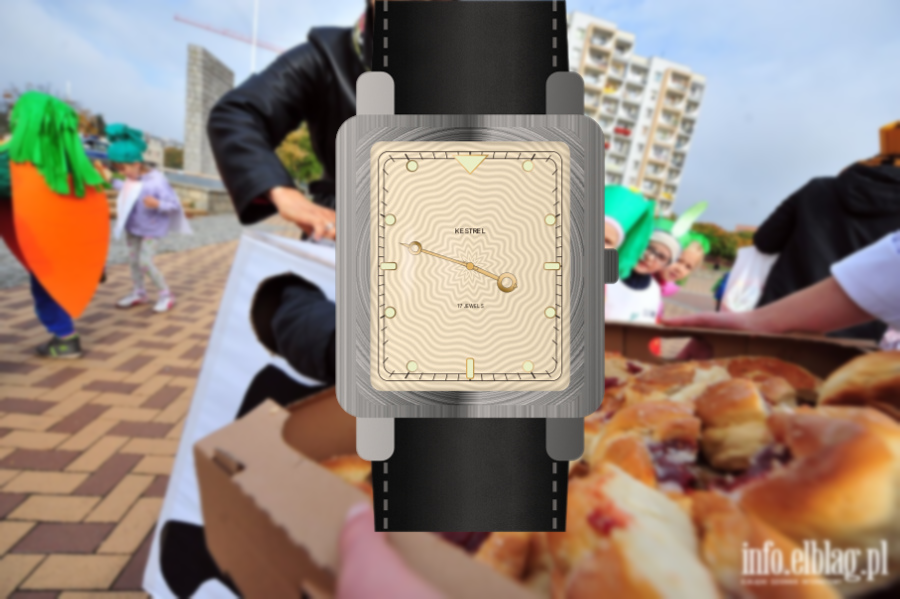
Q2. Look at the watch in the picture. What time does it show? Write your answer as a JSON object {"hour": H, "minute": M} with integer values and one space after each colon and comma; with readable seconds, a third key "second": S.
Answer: {"hour": 3, "minute": 48}
